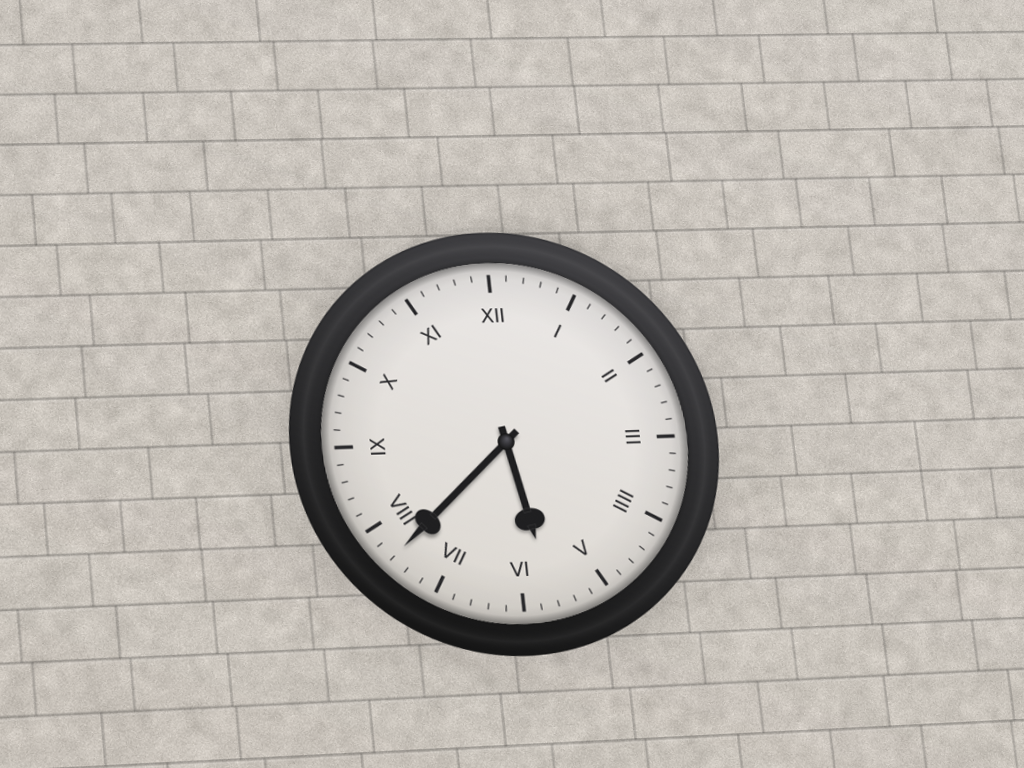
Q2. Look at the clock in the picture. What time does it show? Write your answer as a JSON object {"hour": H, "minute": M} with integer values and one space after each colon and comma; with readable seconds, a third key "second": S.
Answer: {"hour": 5, "minute": 38}
